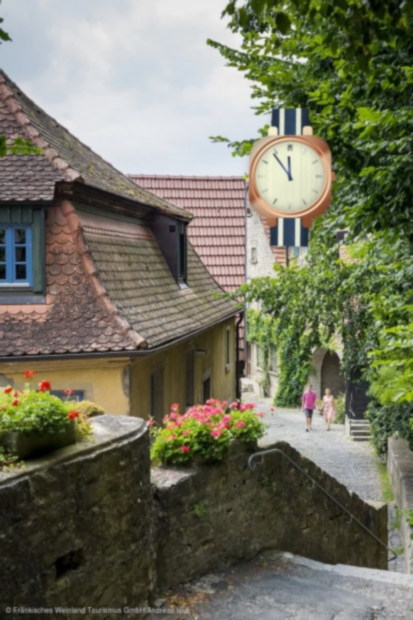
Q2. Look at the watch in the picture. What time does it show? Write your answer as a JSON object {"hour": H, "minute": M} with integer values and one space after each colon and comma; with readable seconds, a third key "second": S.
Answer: {"hour": 11, "minute": 54}
